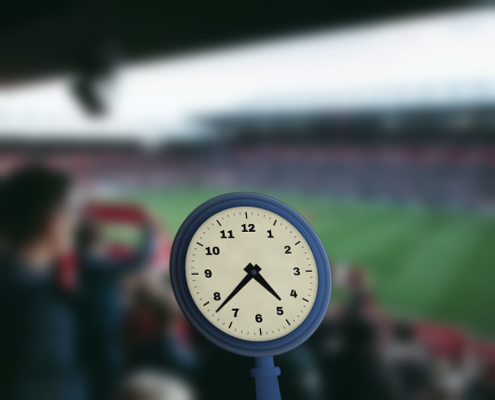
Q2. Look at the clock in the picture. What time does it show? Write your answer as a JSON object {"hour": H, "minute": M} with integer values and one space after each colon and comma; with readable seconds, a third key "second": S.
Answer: {"hour": 4, "minute": 38}
